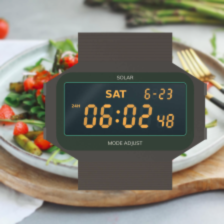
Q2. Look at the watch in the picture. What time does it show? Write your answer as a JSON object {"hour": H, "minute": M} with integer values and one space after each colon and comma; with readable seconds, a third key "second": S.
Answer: {"hour": 6, "minute": 2, "second": 48}
